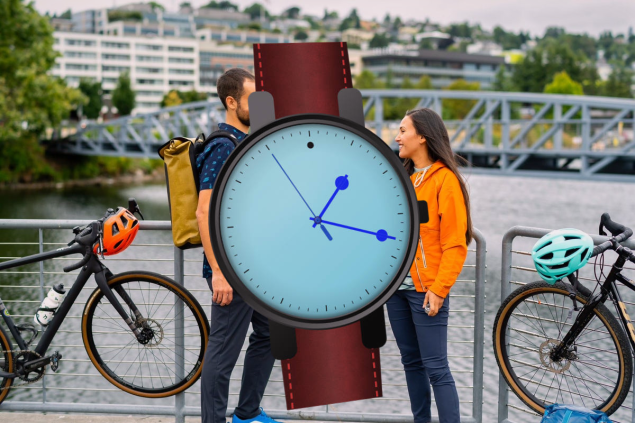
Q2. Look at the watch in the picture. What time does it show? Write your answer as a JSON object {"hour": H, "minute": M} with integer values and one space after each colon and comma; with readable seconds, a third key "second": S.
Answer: {"hour": 1, "minute": 17, "second": 55}
